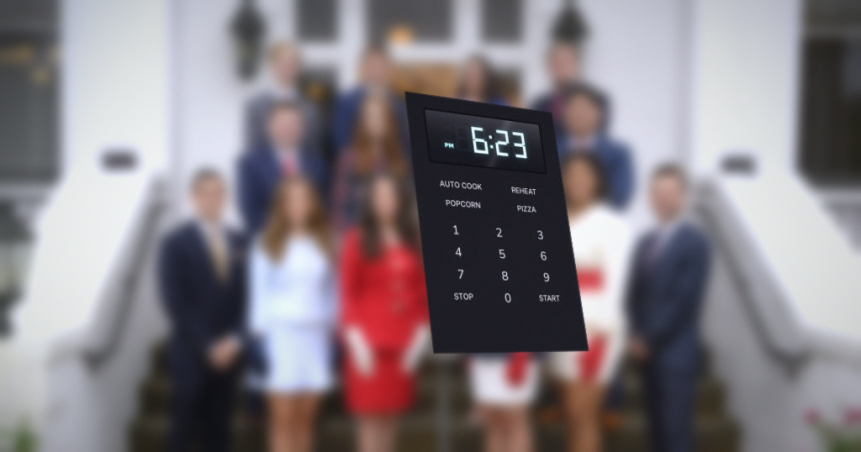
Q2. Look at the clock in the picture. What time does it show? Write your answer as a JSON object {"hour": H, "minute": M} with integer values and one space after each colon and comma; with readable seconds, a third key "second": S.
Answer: {"hour": 6, "minute": 23}
